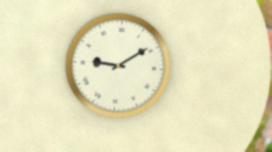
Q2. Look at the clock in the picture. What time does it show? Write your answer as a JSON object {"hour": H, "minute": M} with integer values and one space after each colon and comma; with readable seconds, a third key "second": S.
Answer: {"hour": 9, "minute": 9}
